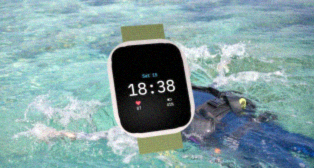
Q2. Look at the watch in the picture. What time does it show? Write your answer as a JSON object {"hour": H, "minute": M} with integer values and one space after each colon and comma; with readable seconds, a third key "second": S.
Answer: {"hour": 18, "minute": 38}
